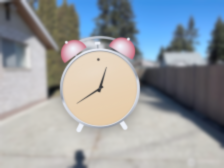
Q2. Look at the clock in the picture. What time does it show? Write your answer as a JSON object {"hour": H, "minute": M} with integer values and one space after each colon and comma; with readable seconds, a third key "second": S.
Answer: {"hour": 12, "minute": 40}
